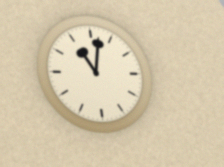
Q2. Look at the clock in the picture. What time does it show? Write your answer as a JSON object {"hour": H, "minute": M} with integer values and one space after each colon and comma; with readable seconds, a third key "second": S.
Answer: {"hour": 11, "minute": 2}
